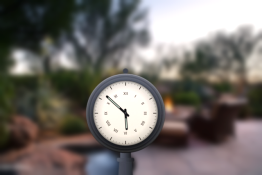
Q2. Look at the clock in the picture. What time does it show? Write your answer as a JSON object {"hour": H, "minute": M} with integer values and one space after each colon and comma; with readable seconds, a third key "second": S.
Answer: {"hour": 5, "minute": 52}
